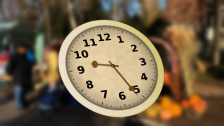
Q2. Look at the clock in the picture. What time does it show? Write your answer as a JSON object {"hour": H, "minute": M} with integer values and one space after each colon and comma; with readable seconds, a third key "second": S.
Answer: {"hour": 9, "minute": 26}
